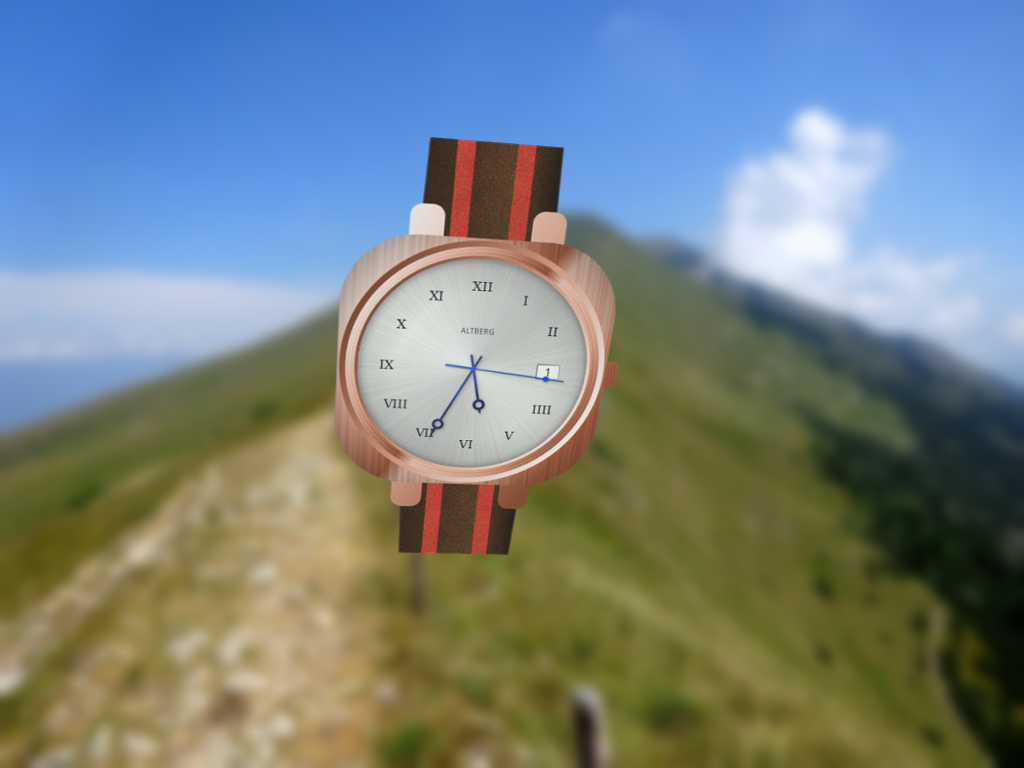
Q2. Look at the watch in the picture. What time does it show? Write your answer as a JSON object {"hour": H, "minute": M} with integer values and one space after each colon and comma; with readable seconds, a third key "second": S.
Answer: {"hour": 5, "minute": 34, "second": 16}
